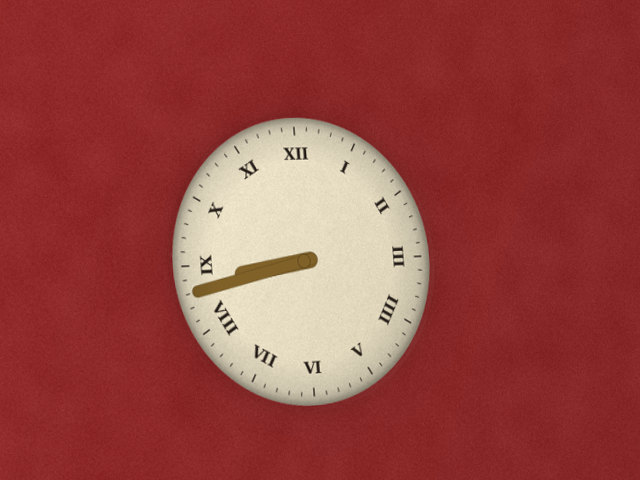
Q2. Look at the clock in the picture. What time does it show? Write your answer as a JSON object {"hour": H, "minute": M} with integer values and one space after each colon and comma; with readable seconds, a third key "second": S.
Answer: {"hour": 8, "minute": 43}
